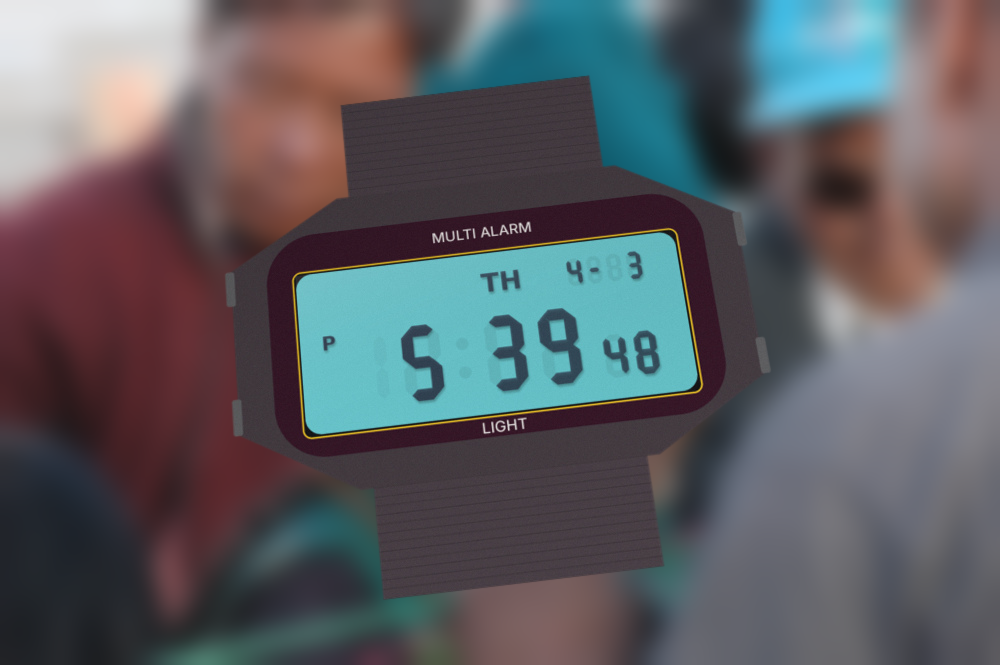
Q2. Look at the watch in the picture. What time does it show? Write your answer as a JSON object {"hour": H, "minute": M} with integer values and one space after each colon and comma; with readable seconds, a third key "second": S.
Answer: {"hour": 5, "minute": 39, "second": 48}
